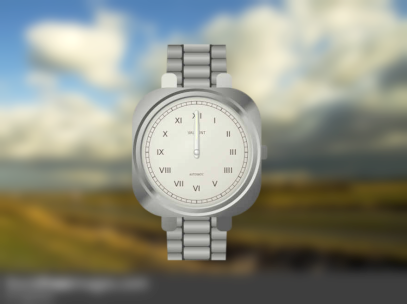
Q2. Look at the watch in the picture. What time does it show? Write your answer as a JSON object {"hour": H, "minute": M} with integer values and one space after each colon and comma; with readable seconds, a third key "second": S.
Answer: {"hour": 12, "minute": 0}
